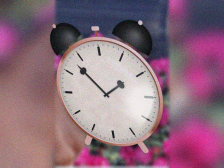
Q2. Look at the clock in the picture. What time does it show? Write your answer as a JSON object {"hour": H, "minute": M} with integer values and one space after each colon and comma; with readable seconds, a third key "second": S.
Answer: {"hour": 1, "minute": 53}
